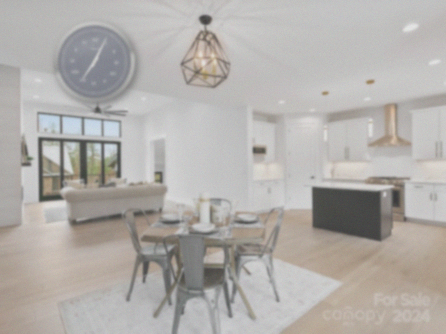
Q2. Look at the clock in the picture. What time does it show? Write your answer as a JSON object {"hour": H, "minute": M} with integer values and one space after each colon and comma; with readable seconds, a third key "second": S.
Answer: {"hour": 7, "minute": 4}
